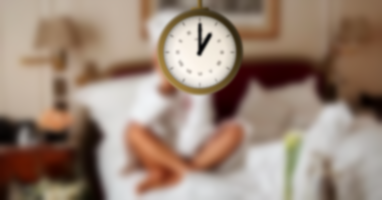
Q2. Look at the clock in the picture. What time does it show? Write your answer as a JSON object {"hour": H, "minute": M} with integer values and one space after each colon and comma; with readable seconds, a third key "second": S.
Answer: {"hour": 1, "minute": 0}
